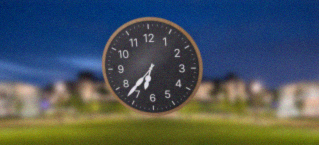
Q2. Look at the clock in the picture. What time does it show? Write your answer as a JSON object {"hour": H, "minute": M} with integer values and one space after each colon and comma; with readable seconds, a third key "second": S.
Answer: {"hour": 6, "minute": 37}
